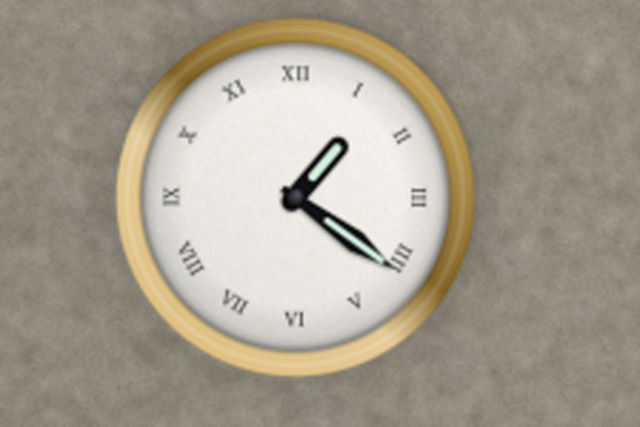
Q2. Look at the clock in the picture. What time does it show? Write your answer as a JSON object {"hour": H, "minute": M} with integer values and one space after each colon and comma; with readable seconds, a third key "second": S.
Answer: {"hour": 1, "minute": 21}
